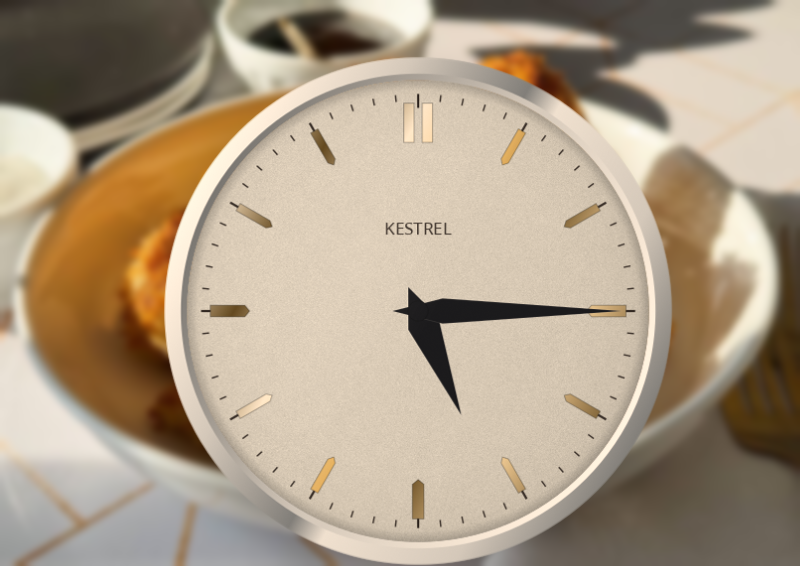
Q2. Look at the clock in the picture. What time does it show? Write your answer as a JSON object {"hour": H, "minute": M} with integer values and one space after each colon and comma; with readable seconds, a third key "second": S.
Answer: {"hour": 5, "minute": 15}
